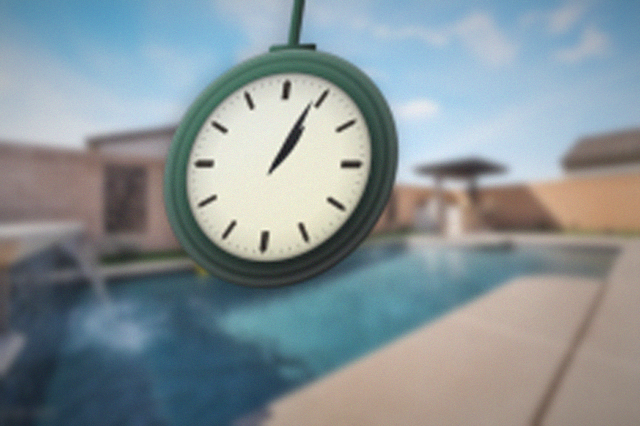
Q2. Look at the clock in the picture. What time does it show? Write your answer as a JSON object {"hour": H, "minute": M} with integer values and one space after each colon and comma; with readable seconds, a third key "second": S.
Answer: {"hour": 1, "minute": 4}
